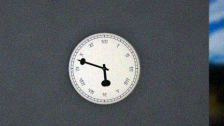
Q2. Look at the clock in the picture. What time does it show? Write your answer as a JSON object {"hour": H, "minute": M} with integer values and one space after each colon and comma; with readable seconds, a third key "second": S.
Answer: {"hour": 5, "minute": 48}
